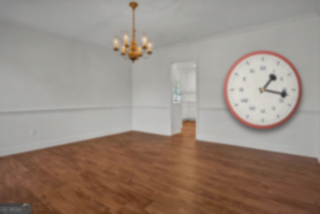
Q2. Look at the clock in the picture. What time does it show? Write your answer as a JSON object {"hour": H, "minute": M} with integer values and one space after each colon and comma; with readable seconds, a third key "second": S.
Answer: {"hour": 1, "minute": 17}
